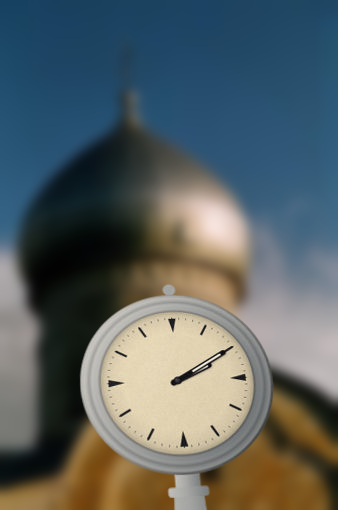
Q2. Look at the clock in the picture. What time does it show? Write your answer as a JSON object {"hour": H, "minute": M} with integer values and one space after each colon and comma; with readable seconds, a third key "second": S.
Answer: {"hour": 2, "minute": 10}
